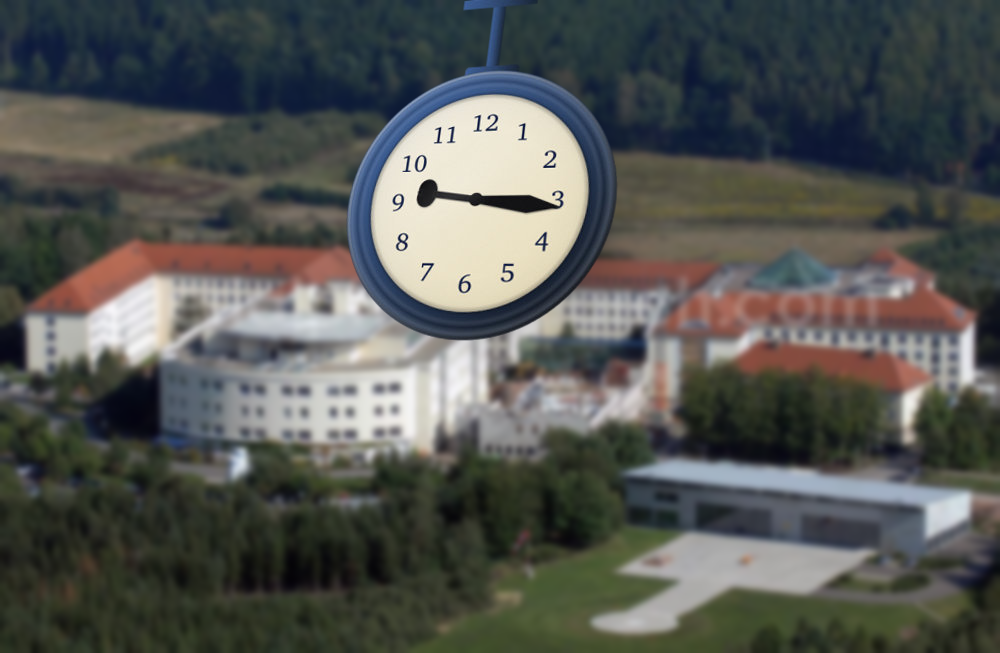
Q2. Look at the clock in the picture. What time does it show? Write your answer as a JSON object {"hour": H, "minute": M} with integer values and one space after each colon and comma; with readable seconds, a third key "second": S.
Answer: {"hour": 9, "minute": 16}
